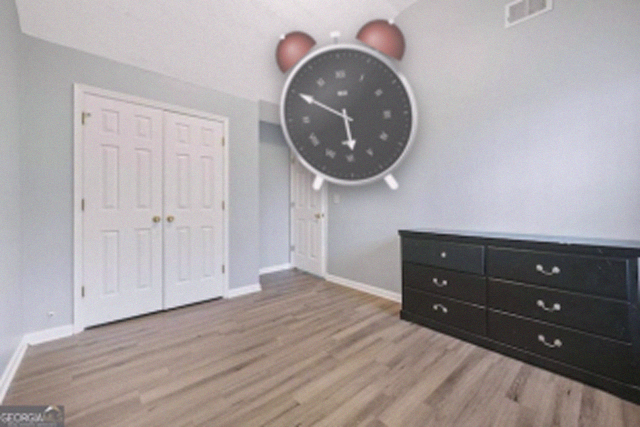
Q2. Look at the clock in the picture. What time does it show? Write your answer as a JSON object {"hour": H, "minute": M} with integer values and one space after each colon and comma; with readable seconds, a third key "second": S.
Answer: {"hour": 5, "minute": 50}
